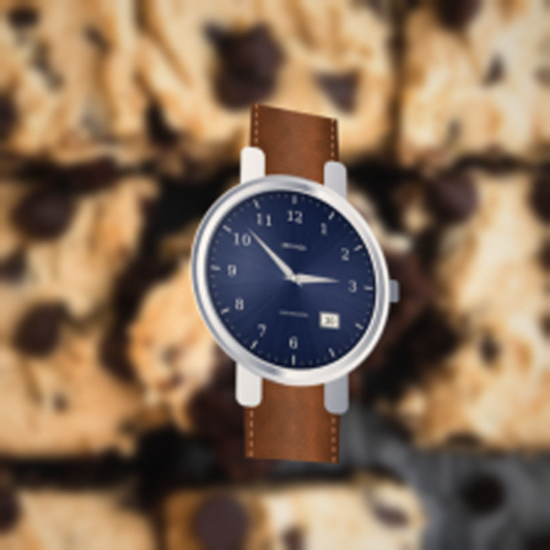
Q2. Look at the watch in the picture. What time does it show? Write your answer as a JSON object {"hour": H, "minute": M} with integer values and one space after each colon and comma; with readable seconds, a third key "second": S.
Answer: {"hour": 2, "minute": 52}
